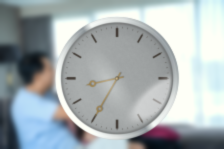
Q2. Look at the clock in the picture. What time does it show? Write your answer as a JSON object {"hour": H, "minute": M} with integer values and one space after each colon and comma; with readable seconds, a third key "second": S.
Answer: {"hour": 8, "minute": 35}
